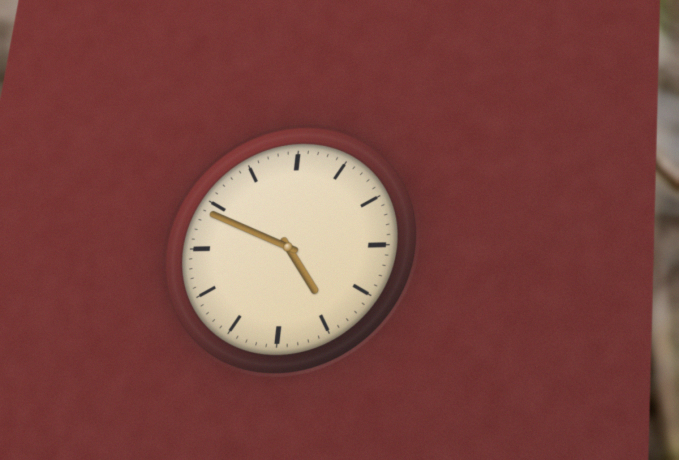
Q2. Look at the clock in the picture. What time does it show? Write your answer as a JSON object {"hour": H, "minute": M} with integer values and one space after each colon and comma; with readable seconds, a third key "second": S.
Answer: {"hour": 4, "minute": 49}
